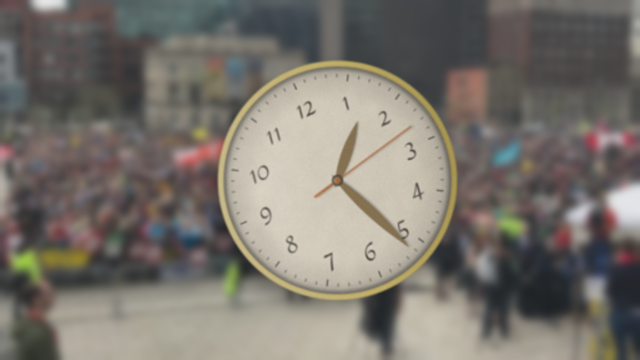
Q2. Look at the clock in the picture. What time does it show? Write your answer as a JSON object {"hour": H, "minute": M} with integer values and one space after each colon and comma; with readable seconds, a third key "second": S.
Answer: {"hour": 1, "minute": 26, "second": 13}
